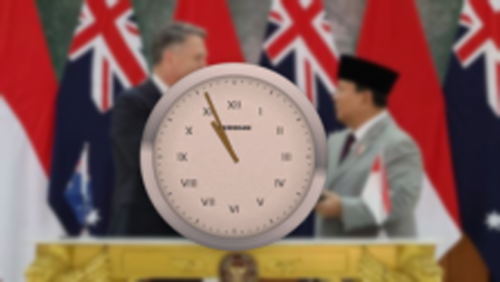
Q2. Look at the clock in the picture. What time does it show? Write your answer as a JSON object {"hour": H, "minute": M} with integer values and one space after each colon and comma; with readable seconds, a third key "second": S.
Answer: {"hour": 10, "minute": 56}
